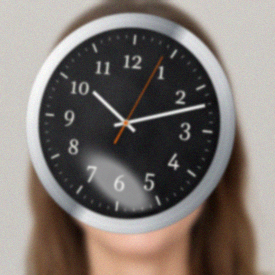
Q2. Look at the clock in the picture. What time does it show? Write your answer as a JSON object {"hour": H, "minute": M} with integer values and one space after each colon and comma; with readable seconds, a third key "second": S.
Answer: {"hour": 10, "minute": 12, "second": 4}
